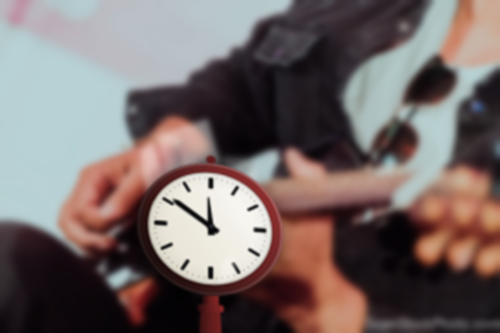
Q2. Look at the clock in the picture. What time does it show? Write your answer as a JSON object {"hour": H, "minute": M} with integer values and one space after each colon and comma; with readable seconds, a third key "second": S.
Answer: {"hour": 11, "minute": 51}
